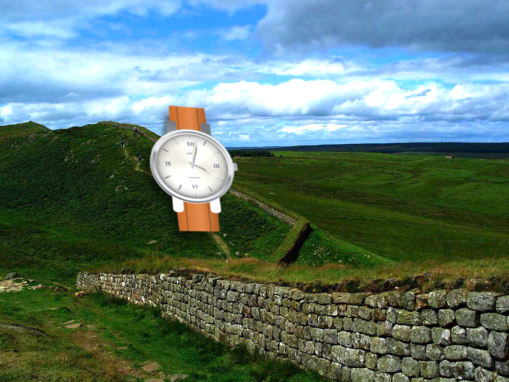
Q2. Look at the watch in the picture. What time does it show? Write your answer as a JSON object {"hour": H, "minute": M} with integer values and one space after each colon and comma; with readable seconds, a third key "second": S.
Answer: {"hour": 4, "minute": 2}
